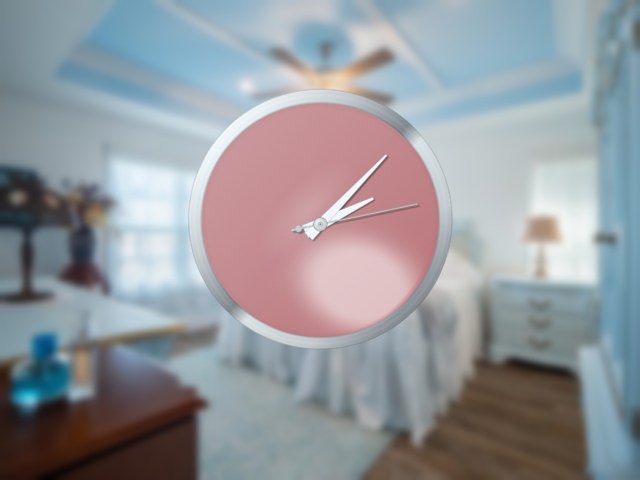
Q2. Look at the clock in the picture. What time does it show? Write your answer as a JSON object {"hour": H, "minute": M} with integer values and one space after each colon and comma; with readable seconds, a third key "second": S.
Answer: {"hour": 2, "minute": 7, "second": 13}
